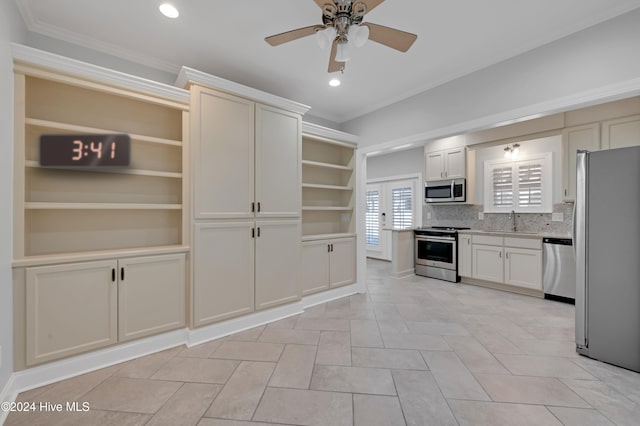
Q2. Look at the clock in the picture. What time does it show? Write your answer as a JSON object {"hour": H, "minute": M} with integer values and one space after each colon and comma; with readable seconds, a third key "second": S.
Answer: {"hour": 3, "minute": 41}
